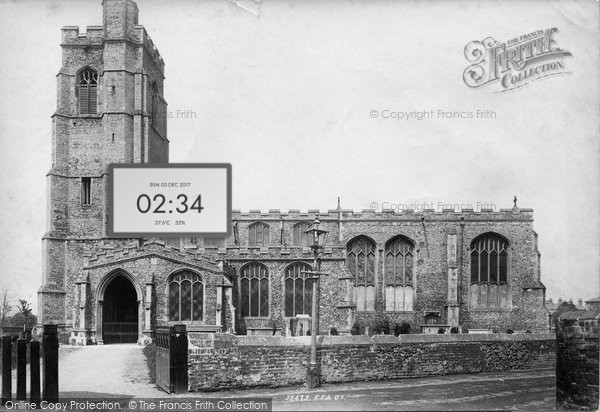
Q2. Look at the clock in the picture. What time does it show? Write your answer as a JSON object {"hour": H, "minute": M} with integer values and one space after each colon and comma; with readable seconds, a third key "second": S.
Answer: {"hour": 2, "minute": 34}
